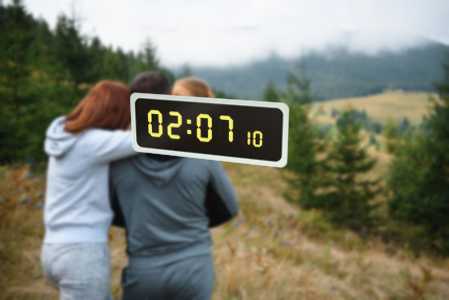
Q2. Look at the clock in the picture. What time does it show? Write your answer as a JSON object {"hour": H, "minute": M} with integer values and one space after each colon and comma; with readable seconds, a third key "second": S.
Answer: {"hour": 2, "minute": 7, "second": 10}
